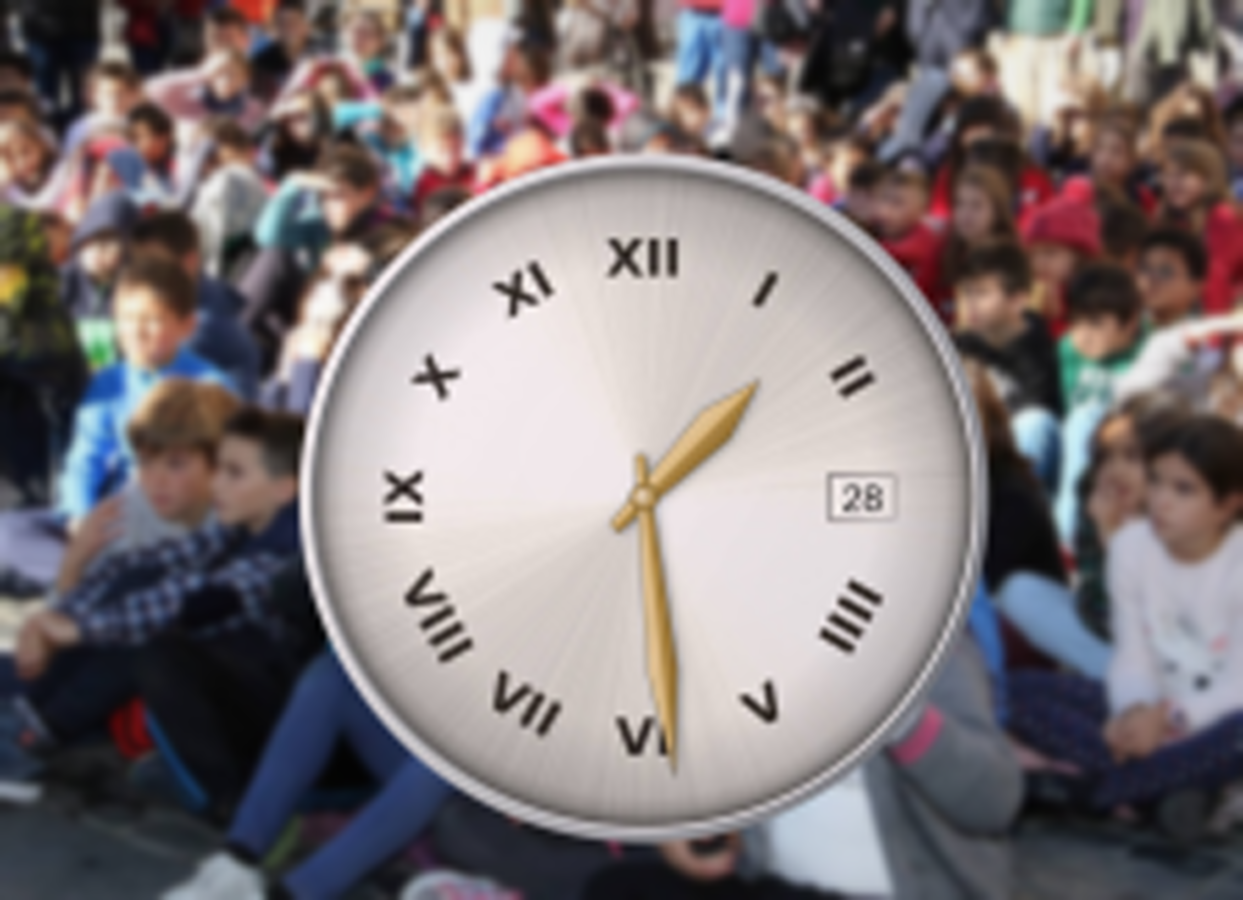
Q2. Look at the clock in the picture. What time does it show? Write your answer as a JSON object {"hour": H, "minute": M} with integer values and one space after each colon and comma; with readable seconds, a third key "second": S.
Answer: {"hour": 1, "minute": 29}
